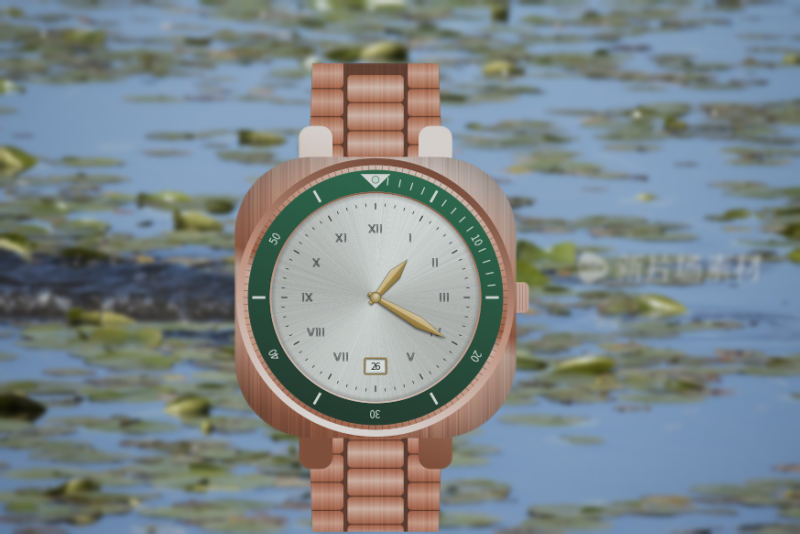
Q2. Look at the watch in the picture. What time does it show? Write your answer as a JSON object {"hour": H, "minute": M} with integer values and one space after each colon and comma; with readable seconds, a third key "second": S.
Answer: {"hour": 1, "minute": 20}
